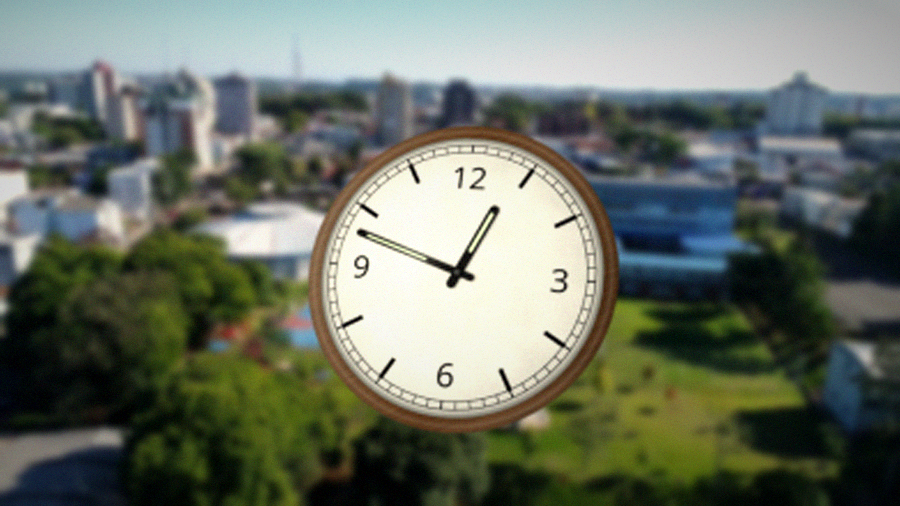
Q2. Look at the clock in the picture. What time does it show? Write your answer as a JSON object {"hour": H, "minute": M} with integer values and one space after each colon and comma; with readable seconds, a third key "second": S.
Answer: {"hour": 12, "minute": 48}
